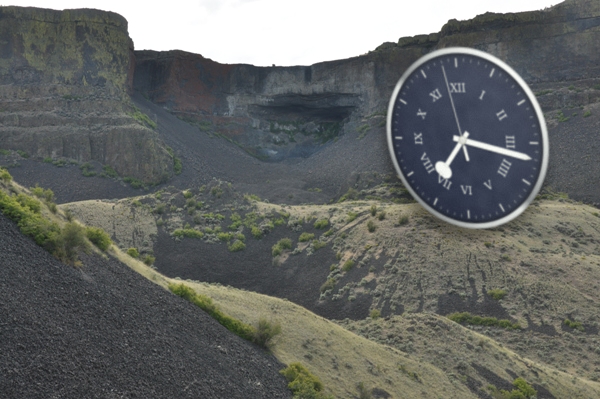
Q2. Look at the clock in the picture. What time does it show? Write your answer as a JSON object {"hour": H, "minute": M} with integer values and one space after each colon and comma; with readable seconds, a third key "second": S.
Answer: {"hour": 7, "minute": 16, "second": 58}
